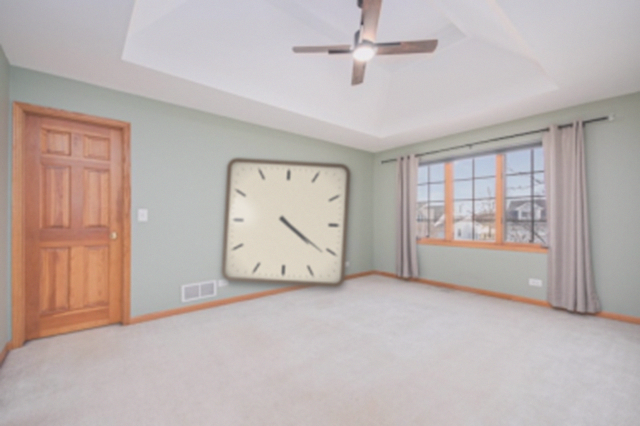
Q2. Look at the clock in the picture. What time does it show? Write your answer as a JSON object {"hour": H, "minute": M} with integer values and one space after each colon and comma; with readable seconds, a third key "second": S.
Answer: {"hour": 4, "minute": 21}
